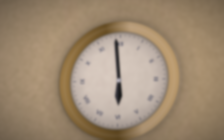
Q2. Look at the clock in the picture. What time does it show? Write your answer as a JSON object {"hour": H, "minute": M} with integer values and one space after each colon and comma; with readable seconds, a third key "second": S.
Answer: {"hour": 5, "minute": 59}
